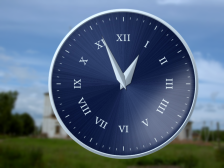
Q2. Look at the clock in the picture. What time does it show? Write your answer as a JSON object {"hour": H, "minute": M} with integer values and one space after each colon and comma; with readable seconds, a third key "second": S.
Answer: {"hour": 12, "minute": 56}
